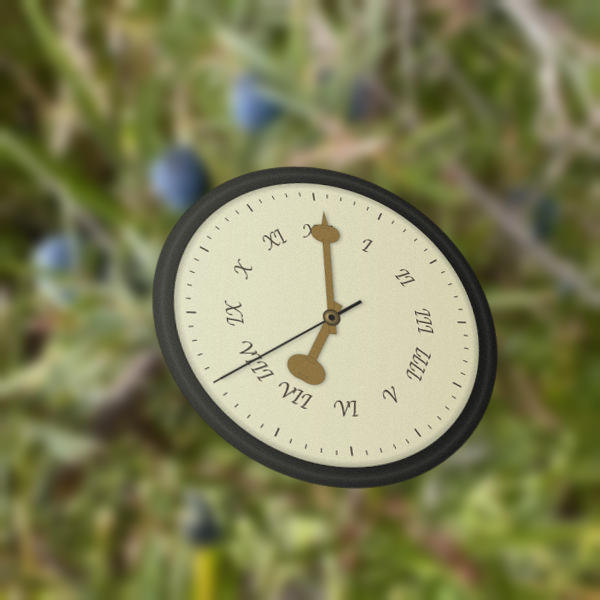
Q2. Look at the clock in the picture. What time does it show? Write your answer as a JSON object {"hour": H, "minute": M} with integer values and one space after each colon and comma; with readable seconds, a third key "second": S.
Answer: {"hour": 7, "minute": 0, "second": 40}
